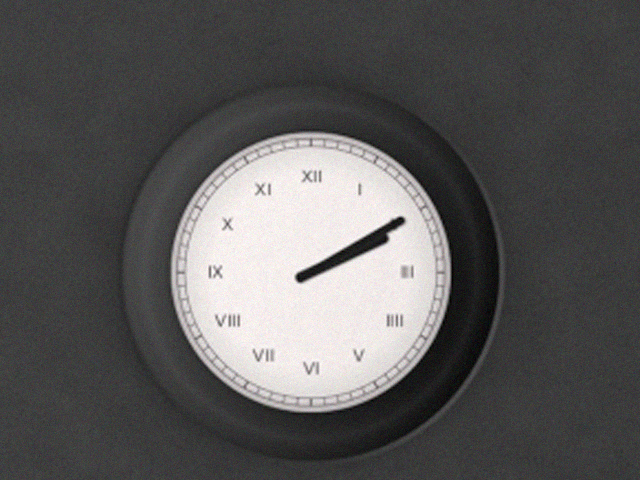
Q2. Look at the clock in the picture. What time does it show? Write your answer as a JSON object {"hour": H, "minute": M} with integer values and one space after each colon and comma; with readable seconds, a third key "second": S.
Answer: {"hour": 2, "minute": 10}
